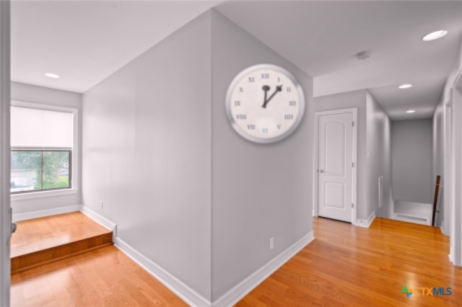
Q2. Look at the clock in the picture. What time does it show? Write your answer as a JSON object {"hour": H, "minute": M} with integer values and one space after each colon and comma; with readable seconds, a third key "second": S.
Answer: {"hour": 12, "minute": 7}
